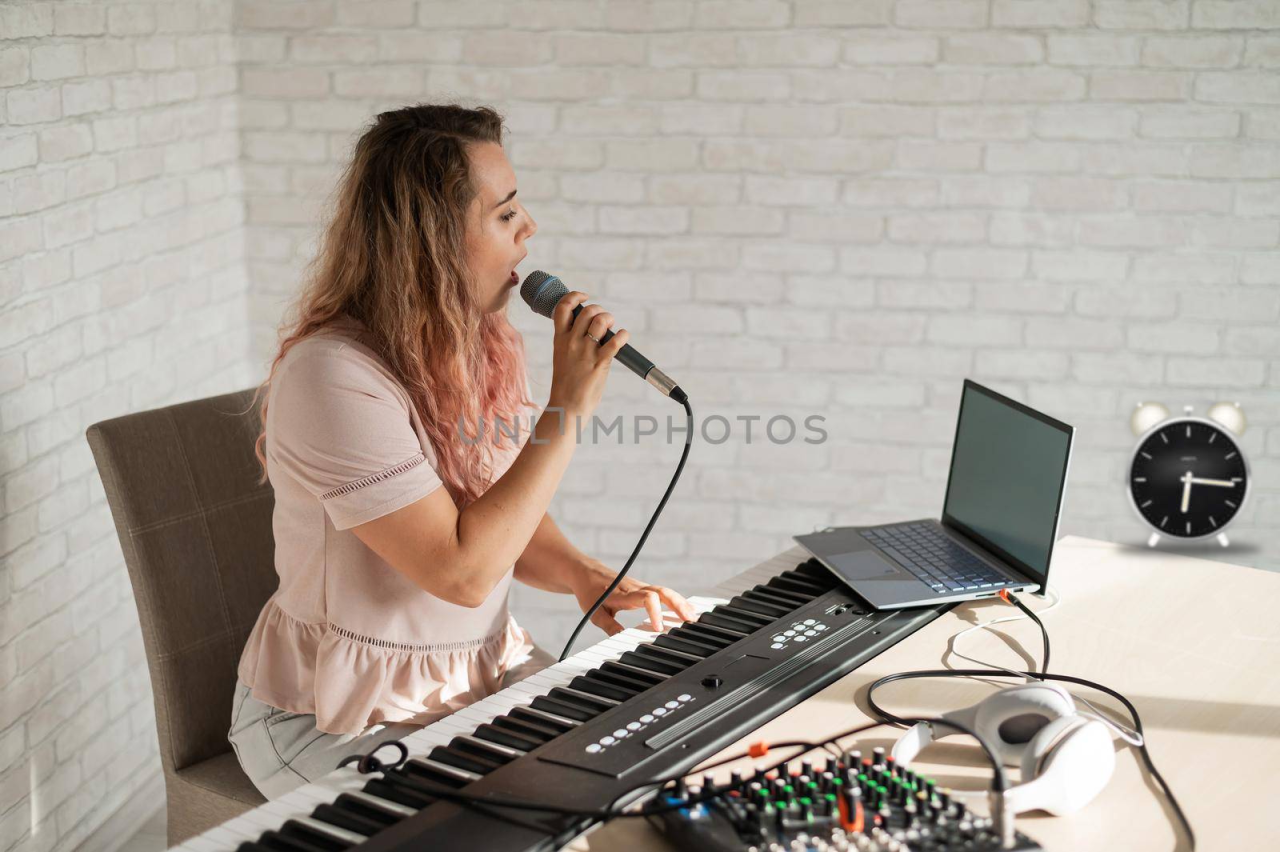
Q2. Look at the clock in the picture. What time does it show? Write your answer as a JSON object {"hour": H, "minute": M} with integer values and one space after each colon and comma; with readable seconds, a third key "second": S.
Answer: {"hour": 6, "minute": 16}
